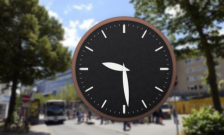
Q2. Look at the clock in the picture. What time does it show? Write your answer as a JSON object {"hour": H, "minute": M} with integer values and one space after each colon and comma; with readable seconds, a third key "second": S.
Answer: {"hour": 9, "minute": 29}
